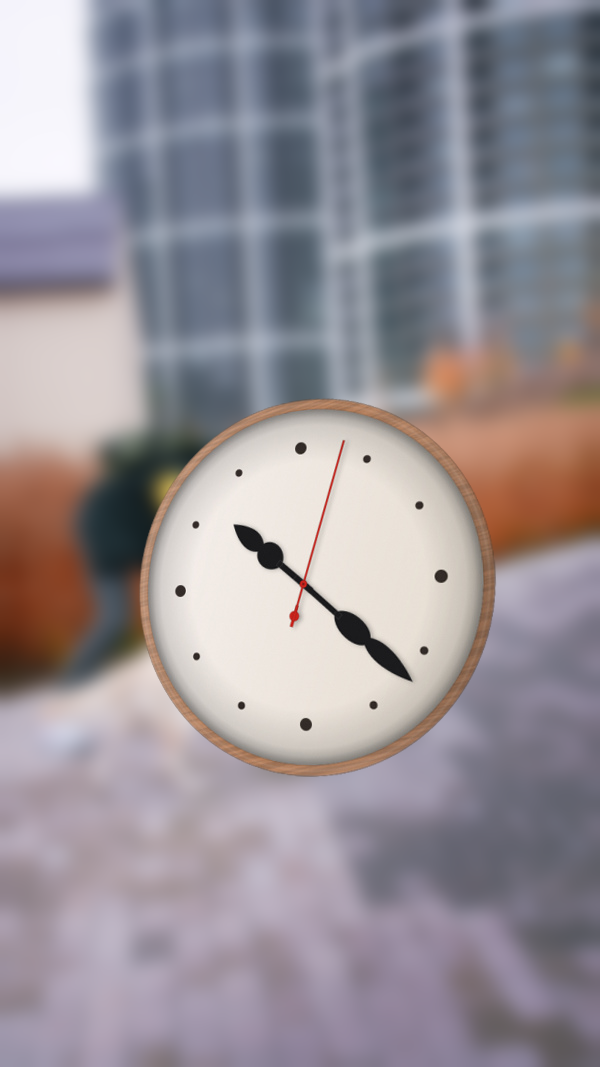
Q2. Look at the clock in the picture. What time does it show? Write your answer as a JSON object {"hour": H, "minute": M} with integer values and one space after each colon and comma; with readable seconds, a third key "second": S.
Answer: {"hour": 10, "minute": 22, "second": 3}
